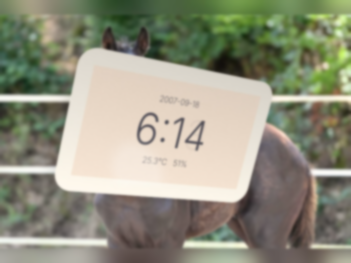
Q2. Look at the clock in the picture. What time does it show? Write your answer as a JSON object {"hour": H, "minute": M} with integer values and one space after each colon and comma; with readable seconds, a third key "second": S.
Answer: {"hour": 6, "minute": 14}
